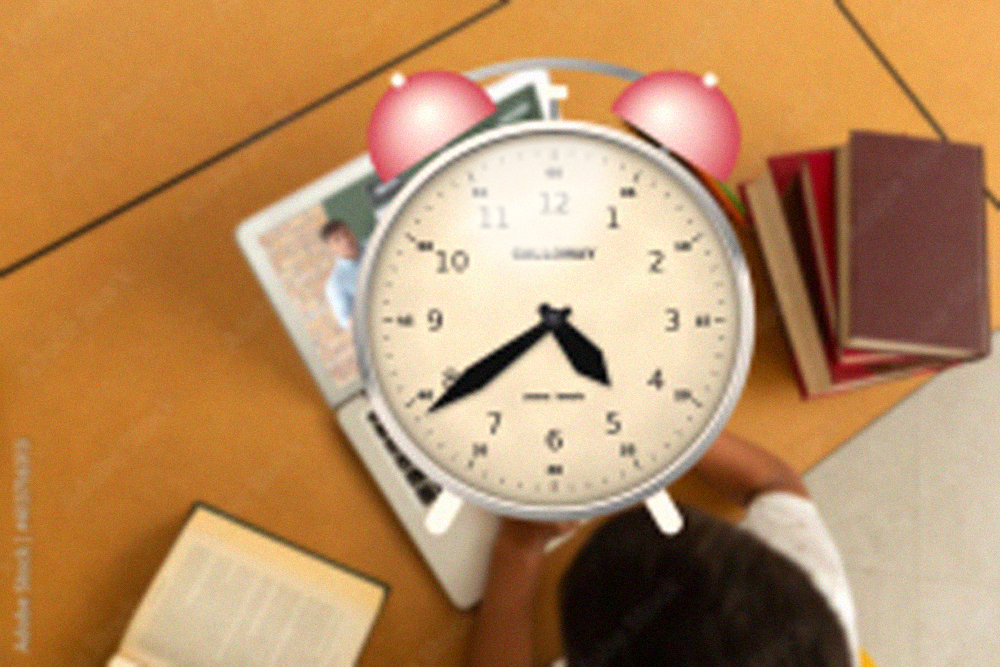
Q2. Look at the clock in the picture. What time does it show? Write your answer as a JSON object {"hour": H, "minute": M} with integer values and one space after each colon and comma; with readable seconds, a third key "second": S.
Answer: {"hour": 4, "minute": 39}
